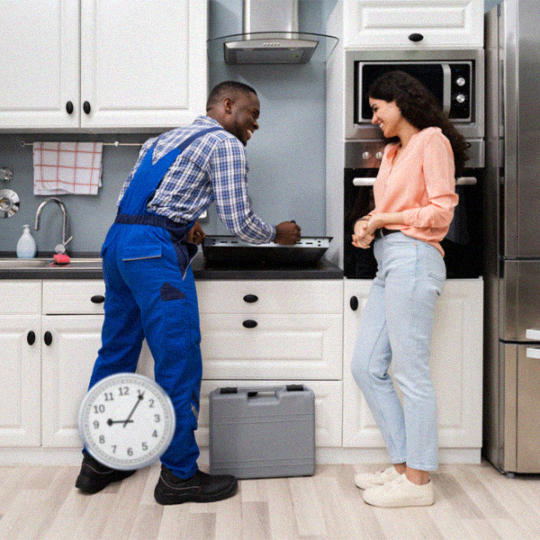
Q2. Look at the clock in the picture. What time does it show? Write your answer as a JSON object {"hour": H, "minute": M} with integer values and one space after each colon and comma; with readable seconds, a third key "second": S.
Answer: {"hour": 9, "minute": 6}
